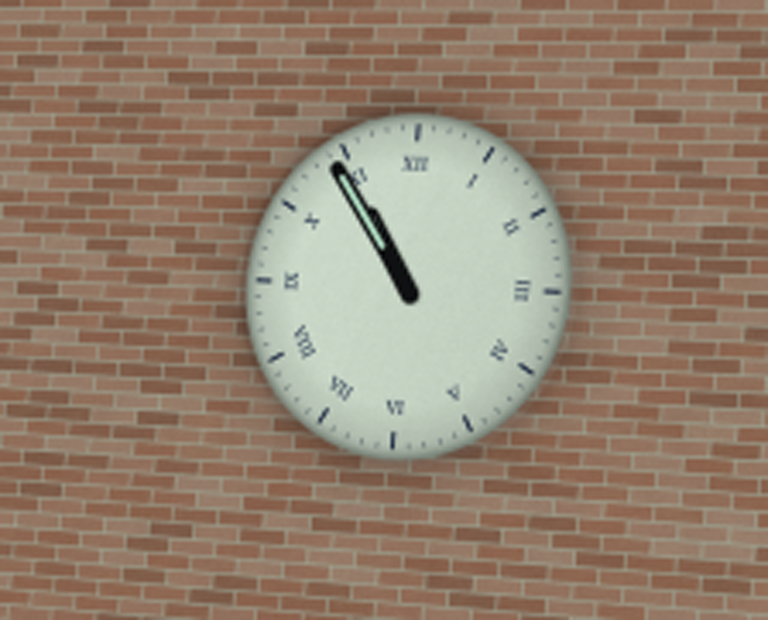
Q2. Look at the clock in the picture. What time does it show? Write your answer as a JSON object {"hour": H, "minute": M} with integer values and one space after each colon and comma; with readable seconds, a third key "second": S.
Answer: {"hour": 10, "minute": 54}
